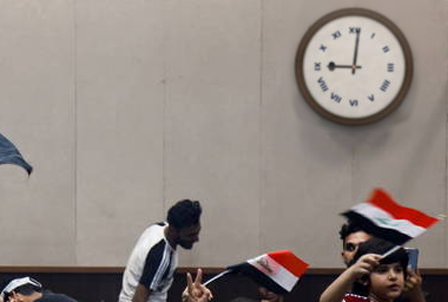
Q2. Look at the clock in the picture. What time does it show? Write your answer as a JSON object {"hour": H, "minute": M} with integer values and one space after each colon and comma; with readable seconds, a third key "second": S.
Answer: {"hour": 9, "minute": 1}
